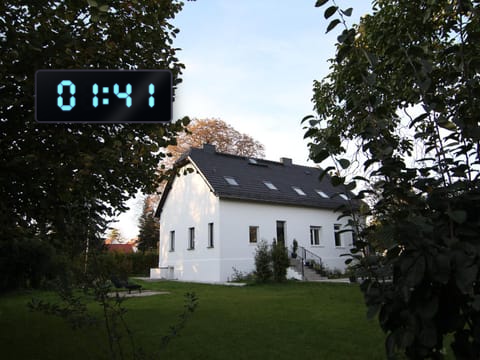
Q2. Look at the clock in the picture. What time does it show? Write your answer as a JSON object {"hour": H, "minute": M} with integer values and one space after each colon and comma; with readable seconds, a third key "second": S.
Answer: {"hour": 1, "minute": 41}
